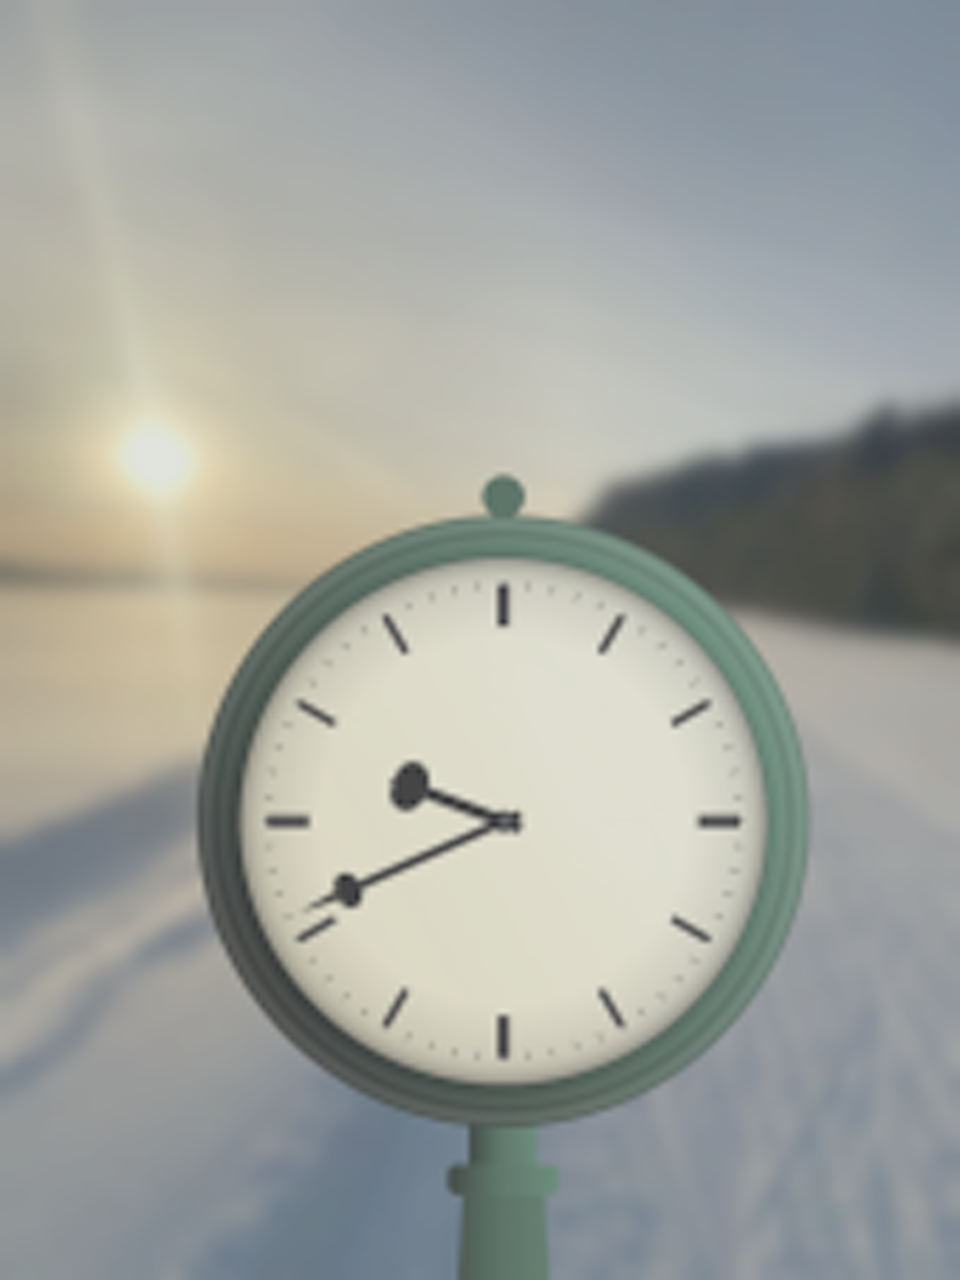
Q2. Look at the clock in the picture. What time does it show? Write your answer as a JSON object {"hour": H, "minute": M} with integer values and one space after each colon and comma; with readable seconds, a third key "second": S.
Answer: {"hour": 9, "minute": 41}
